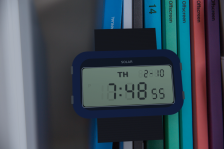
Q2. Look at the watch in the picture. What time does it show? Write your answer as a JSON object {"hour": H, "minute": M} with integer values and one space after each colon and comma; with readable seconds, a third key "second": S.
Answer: {"hour": 7, "minute": 48, "second": 55}
